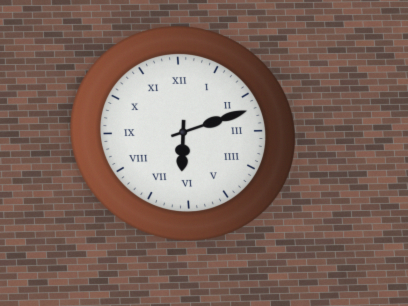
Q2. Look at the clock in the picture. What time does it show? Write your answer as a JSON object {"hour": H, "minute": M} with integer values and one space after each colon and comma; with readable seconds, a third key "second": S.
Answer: {"hour": 6, "minute": 12}
